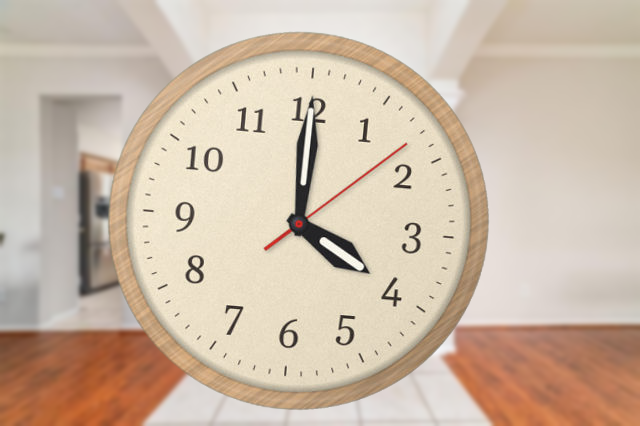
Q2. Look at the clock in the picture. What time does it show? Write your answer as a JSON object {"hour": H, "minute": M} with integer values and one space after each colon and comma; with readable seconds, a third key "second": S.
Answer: {"hour": 4, "minute": 0, "second": 8}
